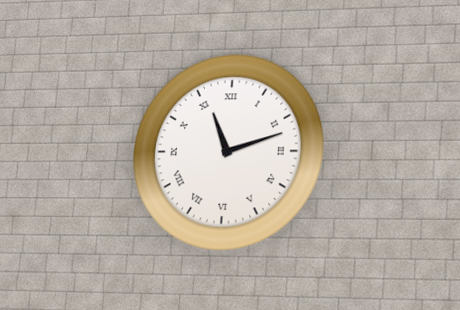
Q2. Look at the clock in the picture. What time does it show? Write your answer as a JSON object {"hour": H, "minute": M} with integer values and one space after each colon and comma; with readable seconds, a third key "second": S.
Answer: {"hour": 11, "minute": 12}
